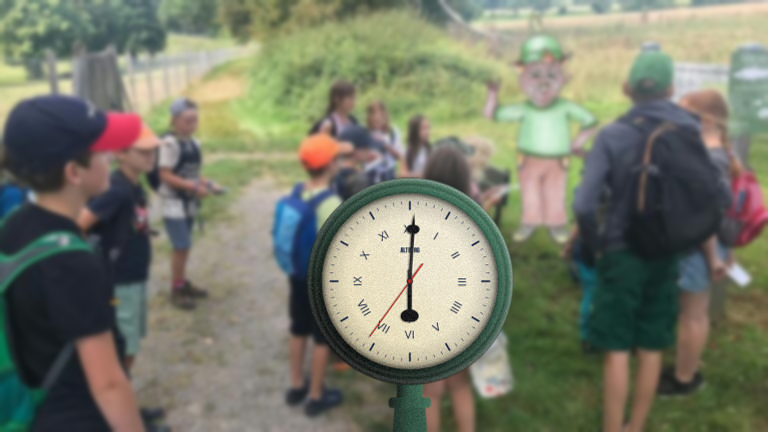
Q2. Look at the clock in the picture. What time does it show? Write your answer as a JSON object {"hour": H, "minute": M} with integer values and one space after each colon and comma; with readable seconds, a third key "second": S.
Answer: {"hour": 6, "minute": 0, "second": 36}
